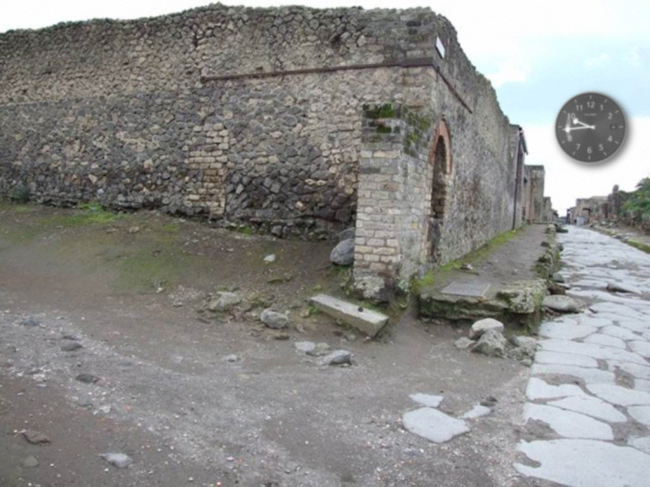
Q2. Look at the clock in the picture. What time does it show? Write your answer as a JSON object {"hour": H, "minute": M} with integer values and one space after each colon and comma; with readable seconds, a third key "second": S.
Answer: {"hour": 9, "minute": 44}
